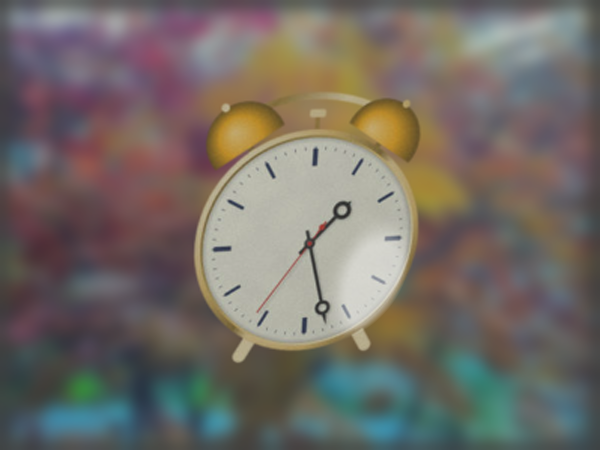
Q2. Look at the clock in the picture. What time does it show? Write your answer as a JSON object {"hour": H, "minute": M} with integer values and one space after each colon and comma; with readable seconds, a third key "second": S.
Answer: {"hour": 1, "minute": 27, "second": 36}
